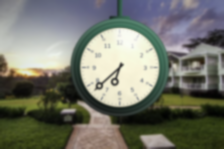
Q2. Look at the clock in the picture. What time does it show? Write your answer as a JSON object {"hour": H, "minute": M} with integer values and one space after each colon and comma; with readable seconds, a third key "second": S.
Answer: {"hour": 6, "minute": 38}
